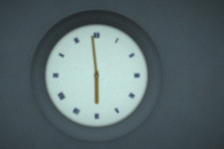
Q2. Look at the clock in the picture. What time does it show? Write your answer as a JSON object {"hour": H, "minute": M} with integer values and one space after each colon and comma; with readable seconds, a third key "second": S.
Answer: {"hour": 5, "minute": 59}
